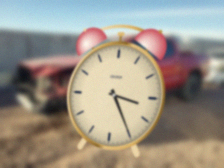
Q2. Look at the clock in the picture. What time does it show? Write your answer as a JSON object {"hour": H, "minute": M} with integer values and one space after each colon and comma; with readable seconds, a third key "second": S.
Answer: {"hour": 3, "minute": 25}
